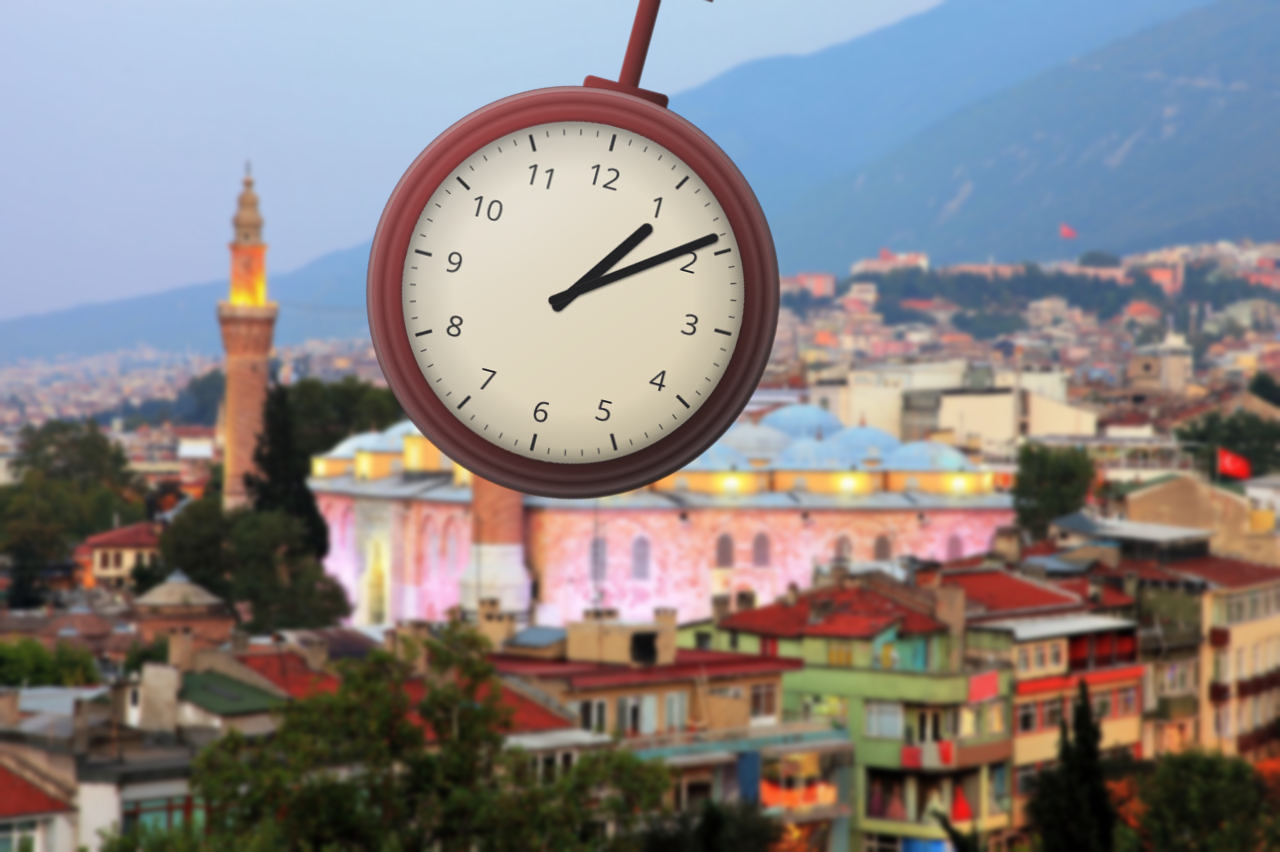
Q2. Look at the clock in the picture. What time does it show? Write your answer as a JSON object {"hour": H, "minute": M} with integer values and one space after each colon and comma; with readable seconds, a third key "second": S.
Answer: {"hour": 1, "minute": 9}
